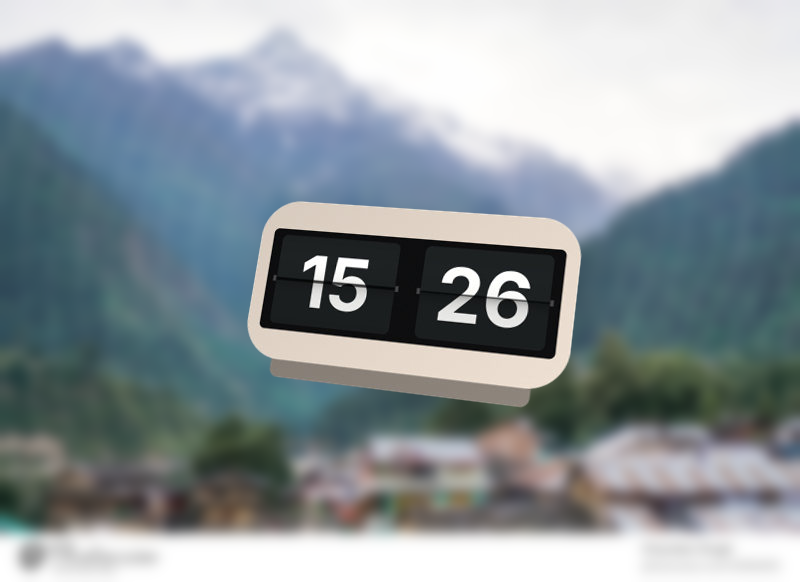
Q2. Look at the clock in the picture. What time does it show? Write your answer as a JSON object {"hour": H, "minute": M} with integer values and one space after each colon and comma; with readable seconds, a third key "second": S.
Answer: {"hour": 15, "minute": 26}
